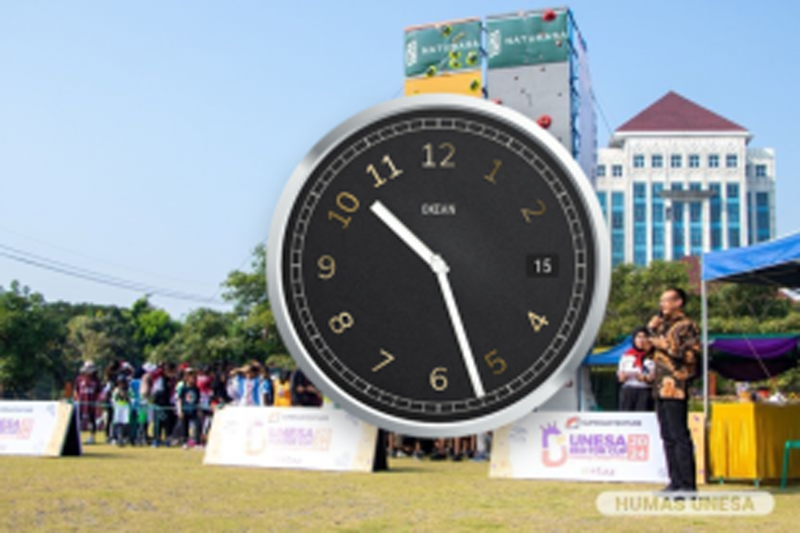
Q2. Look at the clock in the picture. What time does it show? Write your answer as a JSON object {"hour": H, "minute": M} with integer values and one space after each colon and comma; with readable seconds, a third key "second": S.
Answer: {"hour": 10, "minute": 27}
